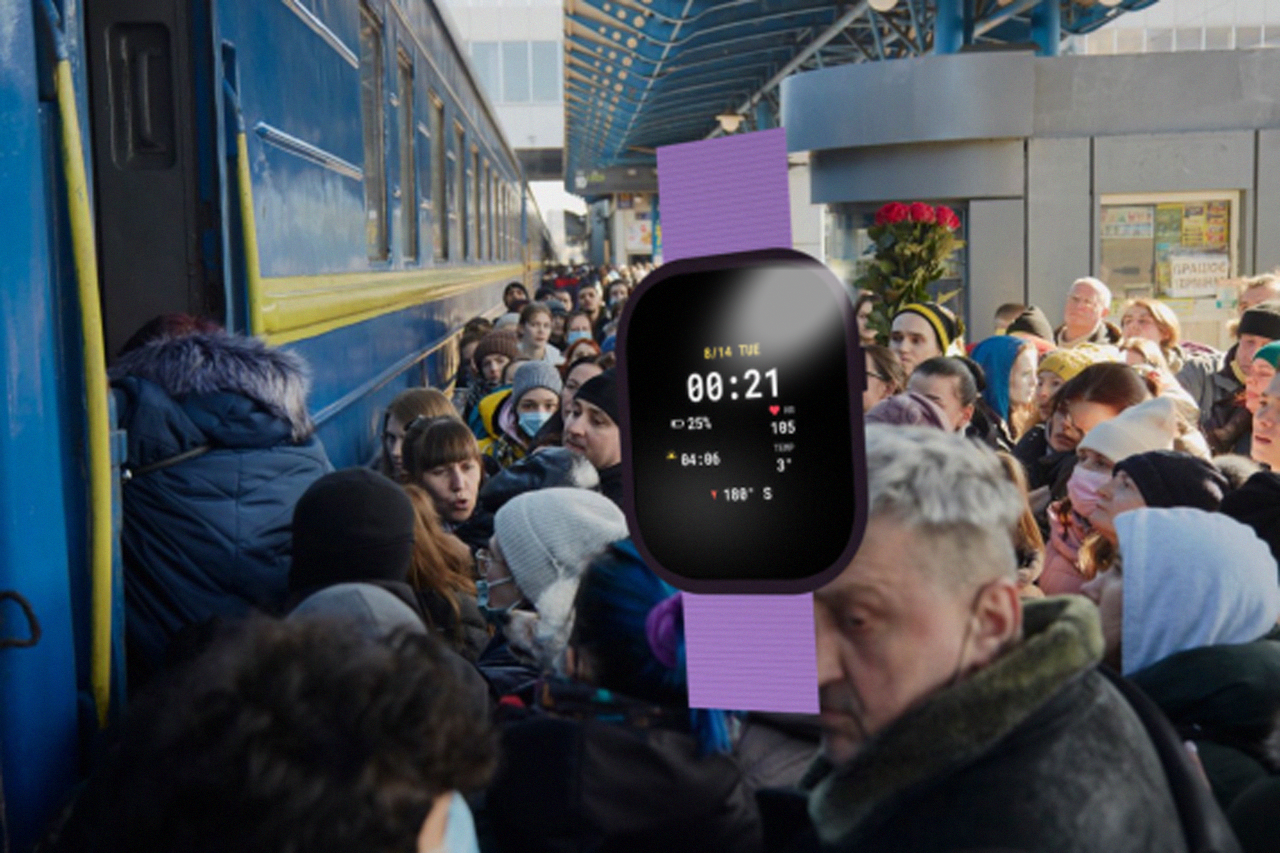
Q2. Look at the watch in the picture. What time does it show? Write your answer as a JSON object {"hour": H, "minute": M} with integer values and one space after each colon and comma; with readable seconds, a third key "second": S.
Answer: {"hour": 0, "minute": 21}
